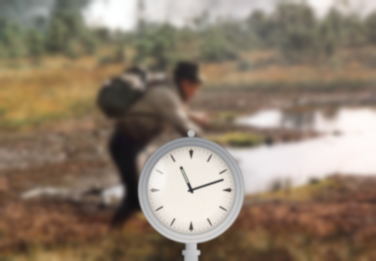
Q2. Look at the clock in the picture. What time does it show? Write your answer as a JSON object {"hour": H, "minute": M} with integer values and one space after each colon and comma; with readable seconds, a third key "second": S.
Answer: {"hour": 11, "minute": 12}
